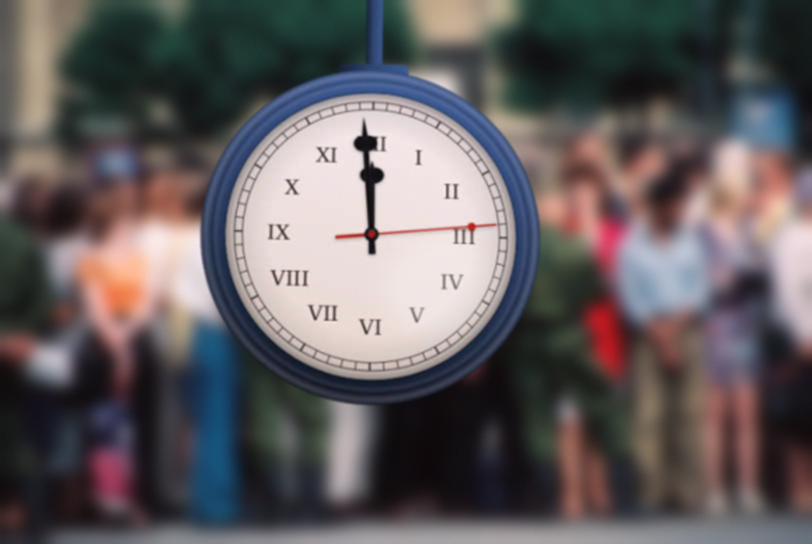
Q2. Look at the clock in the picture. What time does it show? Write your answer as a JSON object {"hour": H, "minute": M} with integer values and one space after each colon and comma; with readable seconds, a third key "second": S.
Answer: {"hour": 11, "minute": 59, "second": 14}
